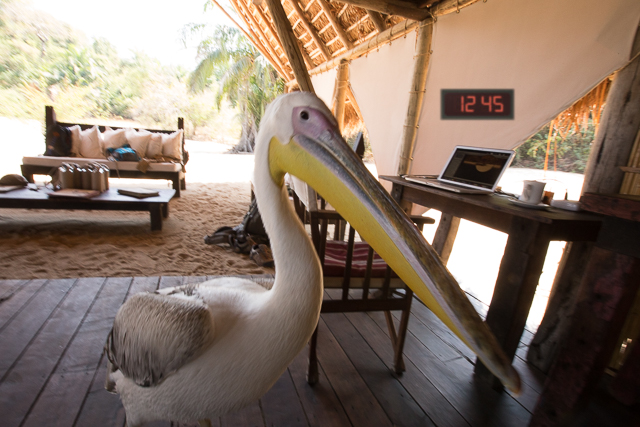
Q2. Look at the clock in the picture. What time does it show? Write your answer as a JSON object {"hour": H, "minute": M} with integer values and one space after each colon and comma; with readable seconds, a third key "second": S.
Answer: {"hour": 12, "minute": 45}
